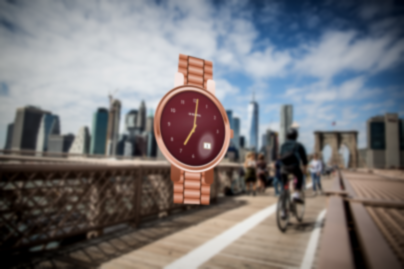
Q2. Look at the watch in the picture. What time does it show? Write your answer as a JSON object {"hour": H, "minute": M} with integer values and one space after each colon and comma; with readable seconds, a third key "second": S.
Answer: {"hour": 7, "minute": 1}
